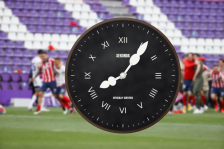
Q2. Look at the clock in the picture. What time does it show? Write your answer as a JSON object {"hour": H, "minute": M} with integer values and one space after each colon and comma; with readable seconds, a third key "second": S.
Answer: {"hour": 8, "minute": 6}
